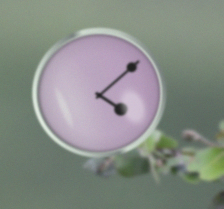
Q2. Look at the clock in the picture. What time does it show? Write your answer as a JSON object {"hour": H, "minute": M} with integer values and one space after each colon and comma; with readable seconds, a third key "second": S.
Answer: {"hour": 4, "minute": 8}
